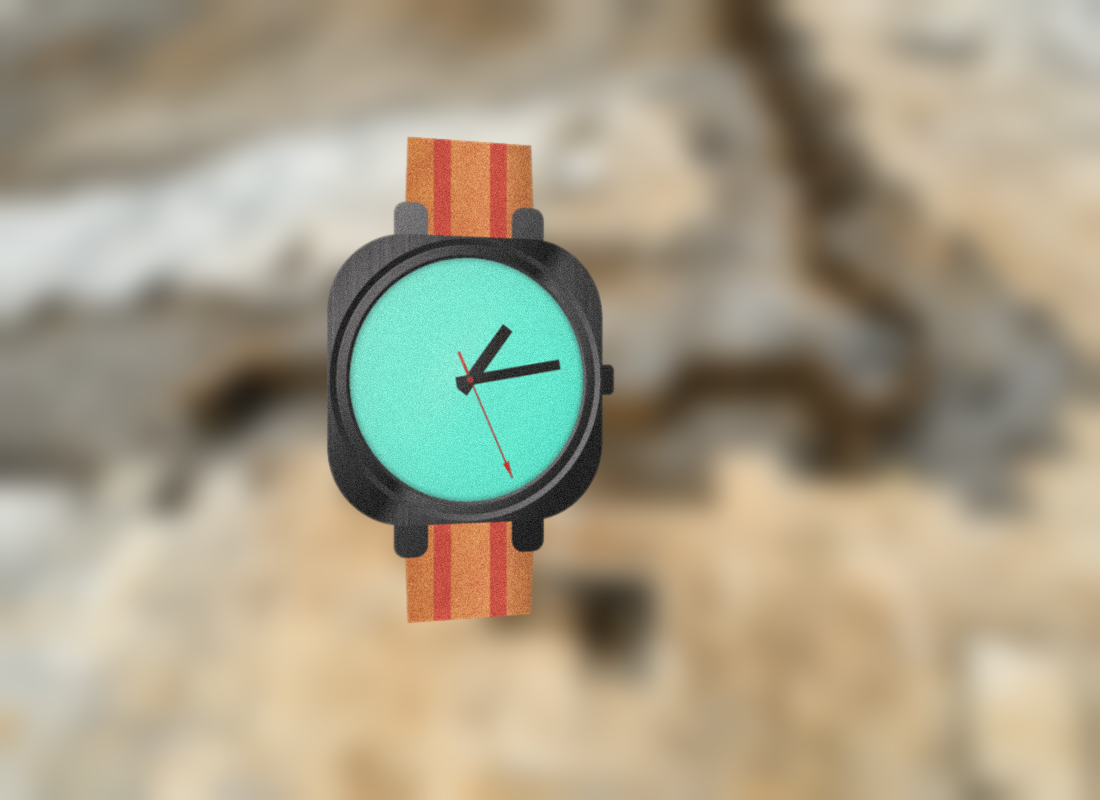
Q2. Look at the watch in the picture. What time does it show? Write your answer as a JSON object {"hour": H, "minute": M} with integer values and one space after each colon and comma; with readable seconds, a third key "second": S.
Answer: {"hour": 1, "minute": 13, "second": 26}
